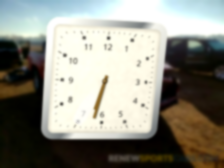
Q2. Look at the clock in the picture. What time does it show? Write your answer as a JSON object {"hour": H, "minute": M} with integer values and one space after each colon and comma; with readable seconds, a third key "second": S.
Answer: {"hour": 6, "minute": 32}
